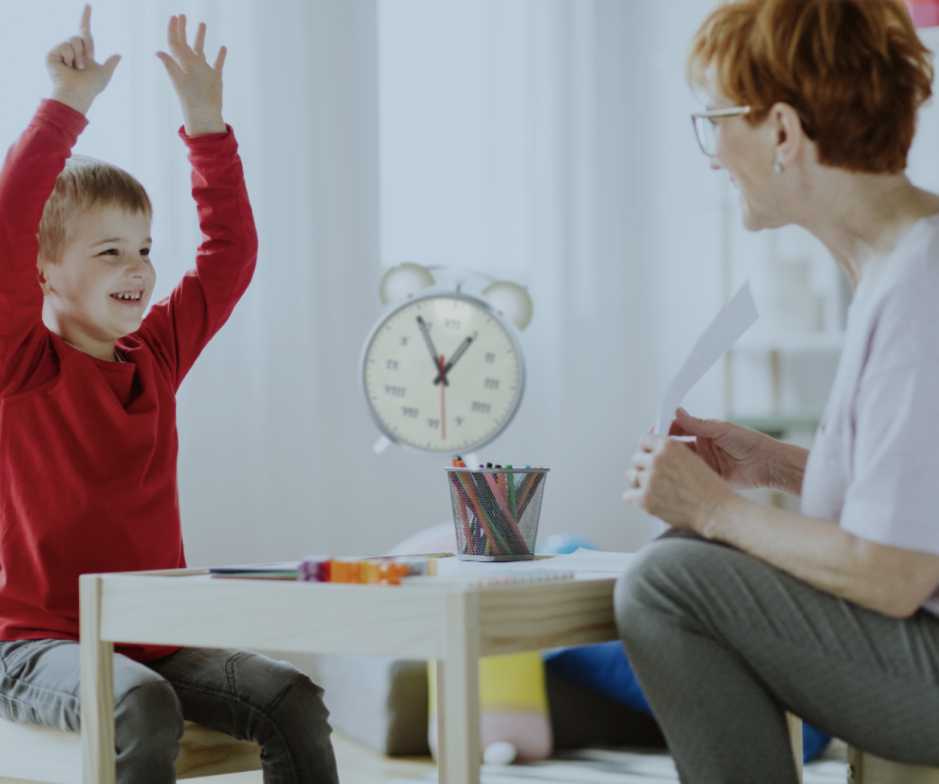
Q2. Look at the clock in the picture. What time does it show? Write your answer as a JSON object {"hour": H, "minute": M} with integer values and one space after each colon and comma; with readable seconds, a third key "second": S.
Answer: {"hour": 12, "minute": 54, "second": 28}
